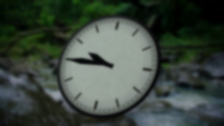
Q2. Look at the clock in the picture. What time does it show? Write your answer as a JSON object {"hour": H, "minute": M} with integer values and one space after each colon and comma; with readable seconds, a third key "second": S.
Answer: {"hour": 9, "minute": 45}
